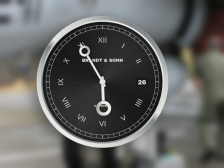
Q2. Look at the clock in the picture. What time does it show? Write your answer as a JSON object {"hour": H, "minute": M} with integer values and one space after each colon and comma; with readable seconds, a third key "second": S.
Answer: {"hour": 5, "minute": 55}
